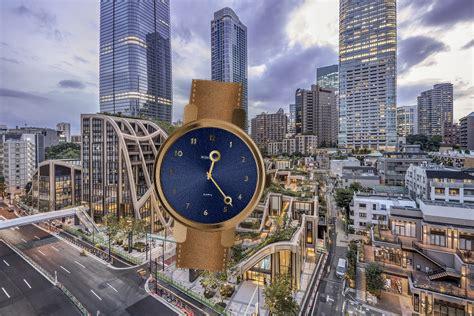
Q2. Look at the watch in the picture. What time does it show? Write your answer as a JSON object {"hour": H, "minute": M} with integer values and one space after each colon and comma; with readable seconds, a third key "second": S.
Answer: {"hour": 12, "minute": 23}
